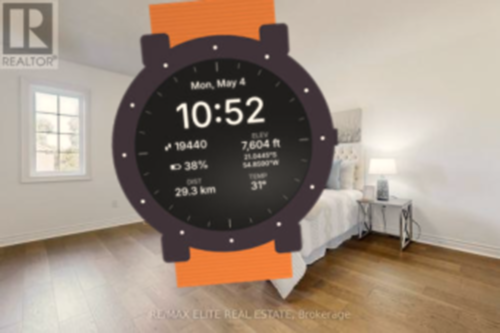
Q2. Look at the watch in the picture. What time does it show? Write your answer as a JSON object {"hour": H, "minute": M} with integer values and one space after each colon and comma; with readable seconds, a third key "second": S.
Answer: {"hour": 10, "minute": 52}
